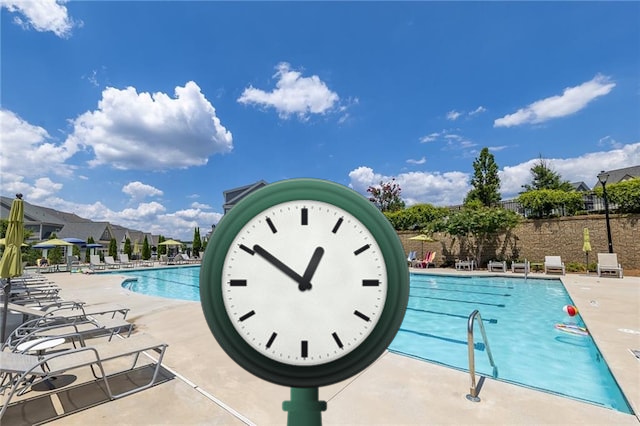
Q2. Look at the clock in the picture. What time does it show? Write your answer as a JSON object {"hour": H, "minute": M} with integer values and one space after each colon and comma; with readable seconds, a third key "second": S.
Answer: {"hour": 12, "minute": 51}
